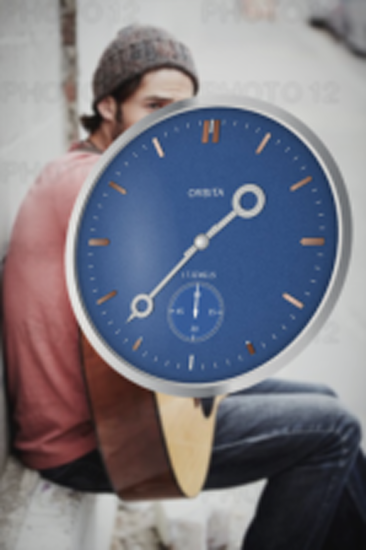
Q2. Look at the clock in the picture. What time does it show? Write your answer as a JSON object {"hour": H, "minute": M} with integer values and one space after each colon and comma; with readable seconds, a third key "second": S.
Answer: {"hour": 1, "minute": 37}
